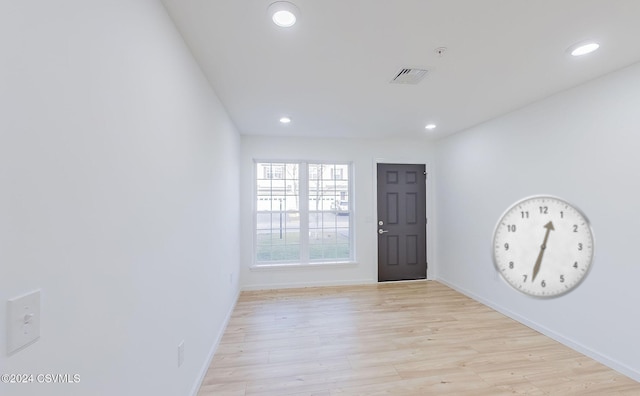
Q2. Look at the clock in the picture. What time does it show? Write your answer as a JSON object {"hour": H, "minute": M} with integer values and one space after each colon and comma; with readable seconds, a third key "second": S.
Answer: {"hour": 12, "minute": 33}
